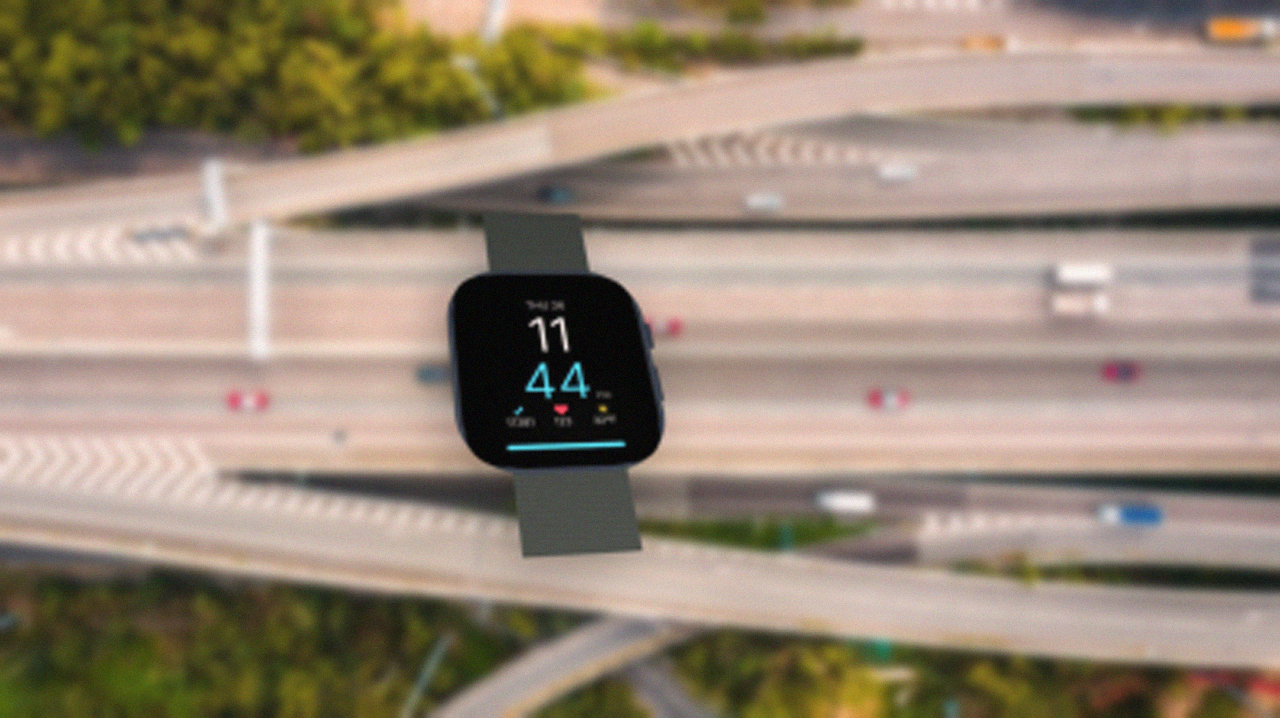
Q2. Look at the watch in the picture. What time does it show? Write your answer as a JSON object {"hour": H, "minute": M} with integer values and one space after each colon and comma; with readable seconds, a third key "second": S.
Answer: {"hour": 11, "minute": 44}
